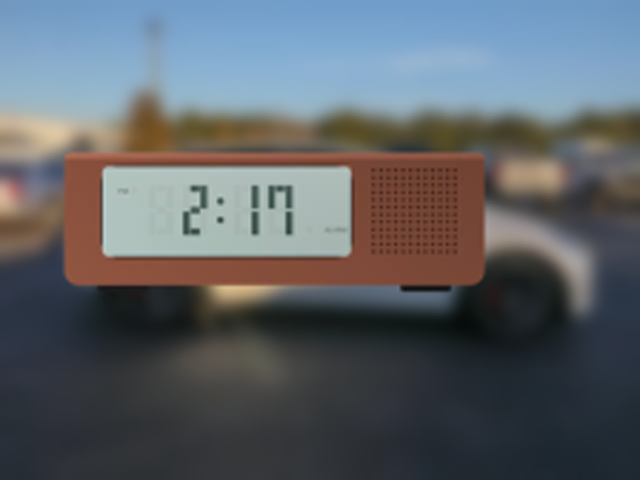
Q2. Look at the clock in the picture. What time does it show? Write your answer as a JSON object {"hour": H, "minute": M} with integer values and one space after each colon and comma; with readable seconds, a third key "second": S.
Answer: {"hour": 2, "minute": 17}
